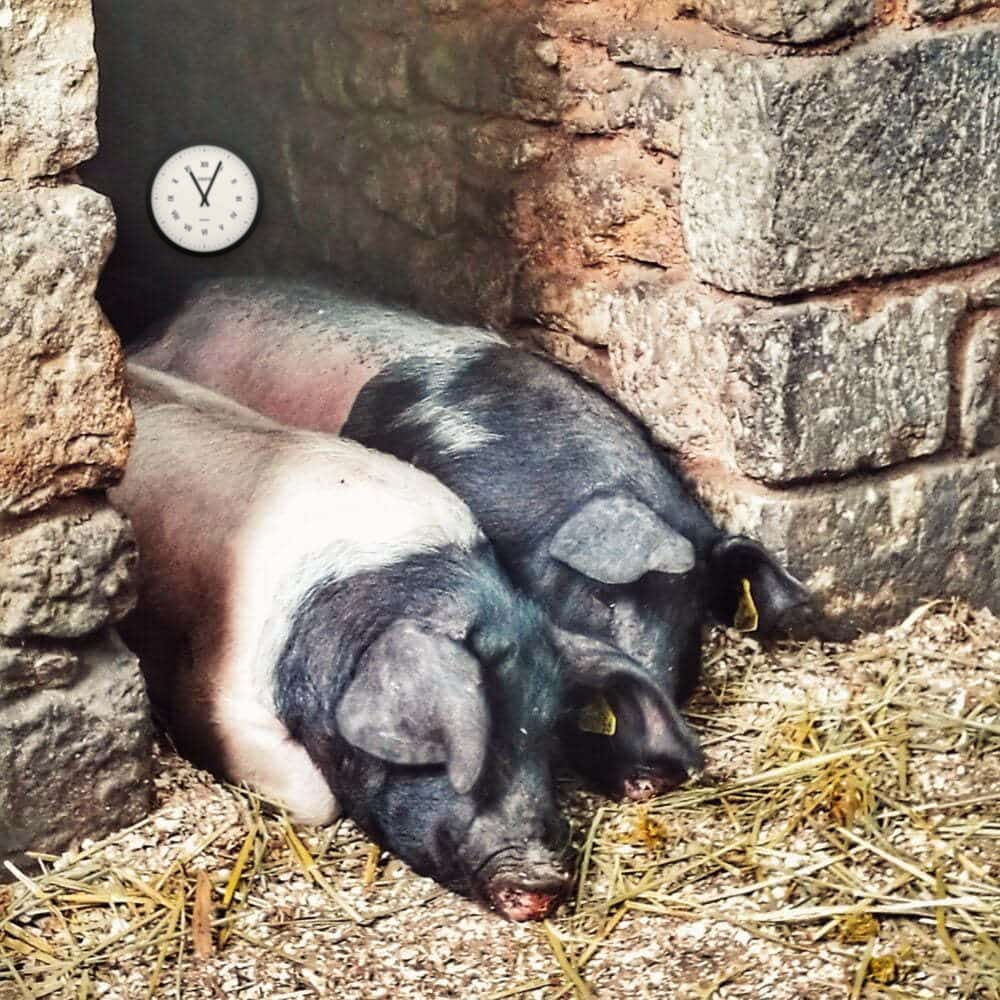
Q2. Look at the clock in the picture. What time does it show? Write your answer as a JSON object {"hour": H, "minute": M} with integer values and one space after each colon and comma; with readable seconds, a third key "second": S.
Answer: {"hour": 11, "minute": 4}
